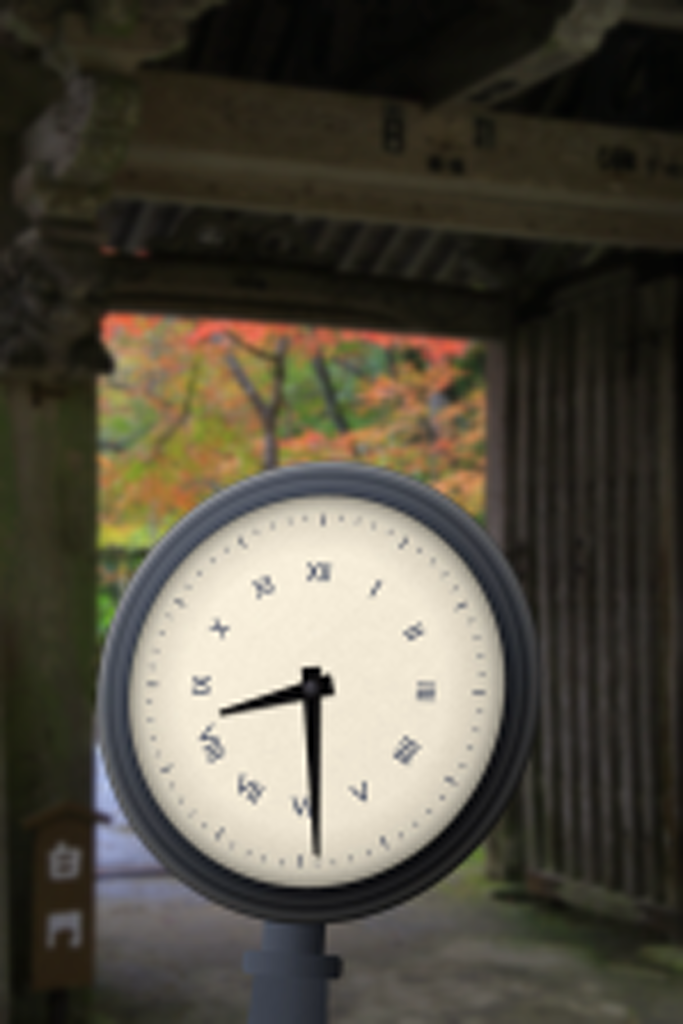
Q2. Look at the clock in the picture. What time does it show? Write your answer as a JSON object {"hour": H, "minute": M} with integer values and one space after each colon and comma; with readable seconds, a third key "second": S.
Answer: {"hour": 8, "minute": 29}
